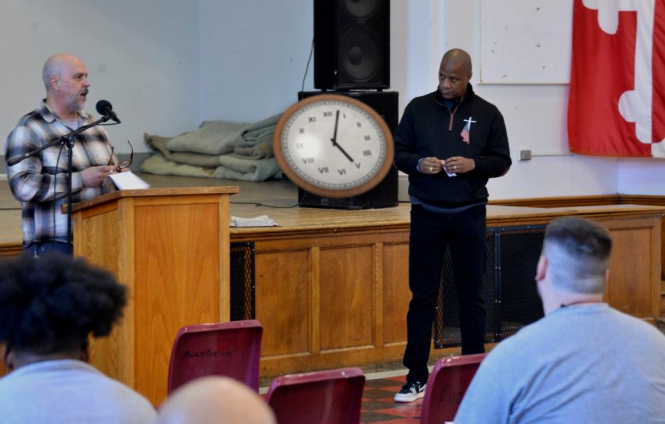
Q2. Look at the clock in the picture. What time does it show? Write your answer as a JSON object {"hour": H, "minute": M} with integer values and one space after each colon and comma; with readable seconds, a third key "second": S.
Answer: {"hour": 5, "minute": 3}
